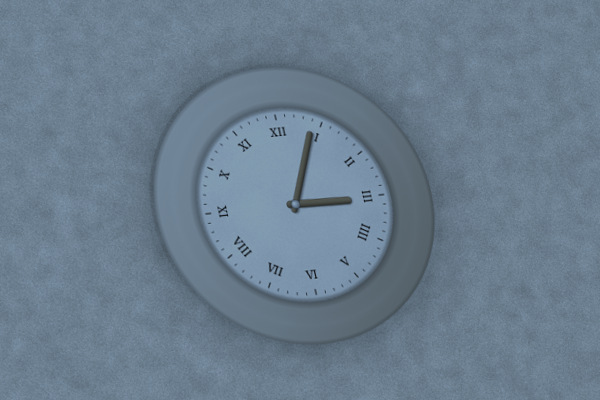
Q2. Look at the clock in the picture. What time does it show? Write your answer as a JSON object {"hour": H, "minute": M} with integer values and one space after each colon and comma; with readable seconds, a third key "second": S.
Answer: {"hour": 3, "minute": 4}
